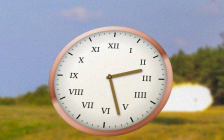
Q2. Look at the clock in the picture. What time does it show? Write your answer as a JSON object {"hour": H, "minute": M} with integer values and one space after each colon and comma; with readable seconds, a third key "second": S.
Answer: {"hour": 2, "minute": 27}
